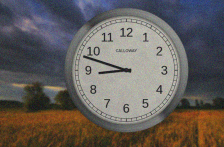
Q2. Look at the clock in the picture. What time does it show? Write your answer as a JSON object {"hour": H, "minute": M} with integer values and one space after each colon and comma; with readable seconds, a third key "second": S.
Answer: {"hour": 8, "minute": 48}
